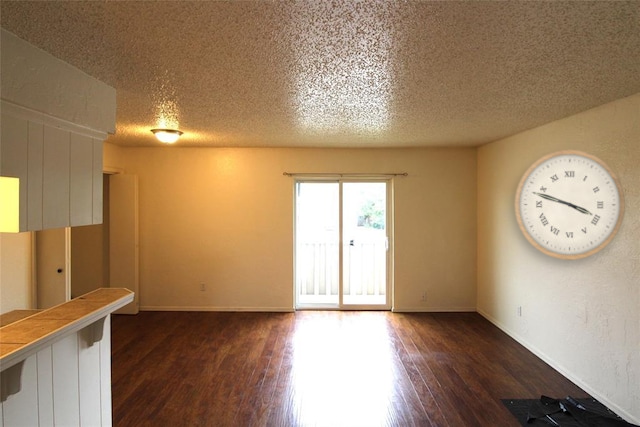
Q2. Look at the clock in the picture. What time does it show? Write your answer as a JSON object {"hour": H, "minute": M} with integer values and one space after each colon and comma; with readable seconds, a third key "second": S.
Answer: {"hour": 3, "minute": 48}
